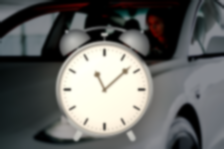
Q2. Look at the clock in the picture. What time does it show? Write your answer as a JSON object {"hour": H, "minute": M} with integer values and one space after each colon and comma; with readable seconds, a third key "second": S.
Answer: {"hour": 11, "minute": 8}
